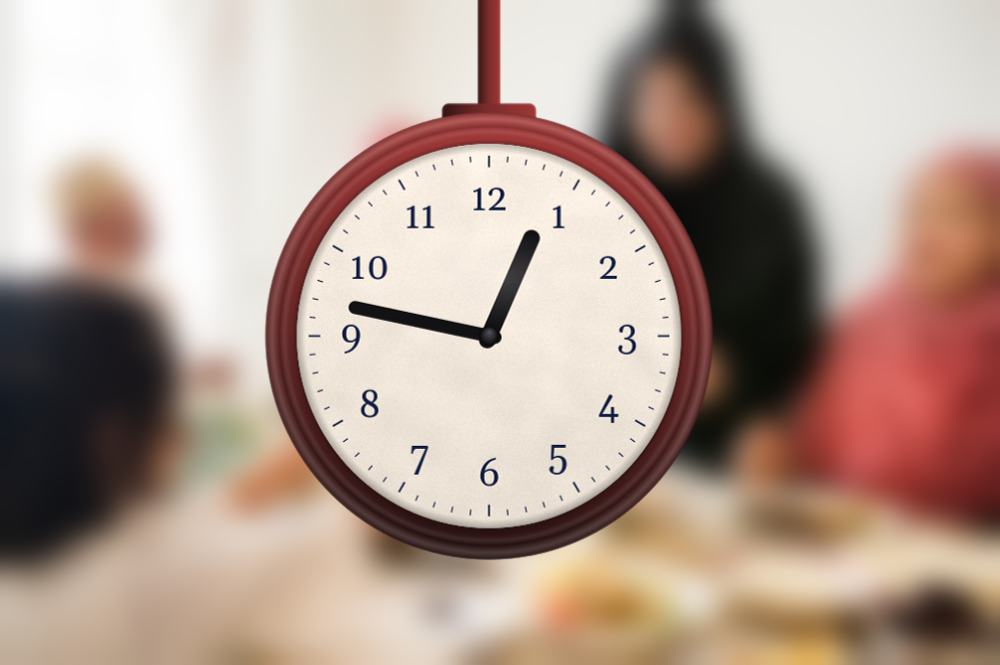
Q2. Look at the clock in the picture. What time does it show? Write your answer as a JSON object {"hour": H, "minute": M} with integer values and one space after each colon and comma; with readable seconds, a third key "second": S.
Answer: {"hour": 12, "minute": 47}
